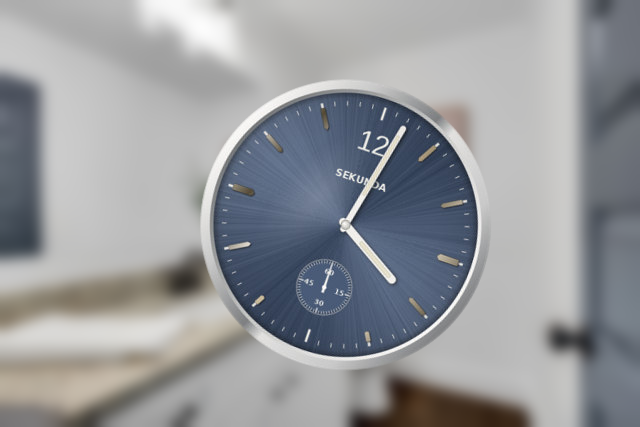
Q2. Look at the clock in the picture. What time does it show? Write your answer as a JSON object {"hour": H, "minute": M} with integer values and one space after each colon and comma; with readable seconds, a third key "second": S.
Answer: {"hour": 4, "minute": 2}
